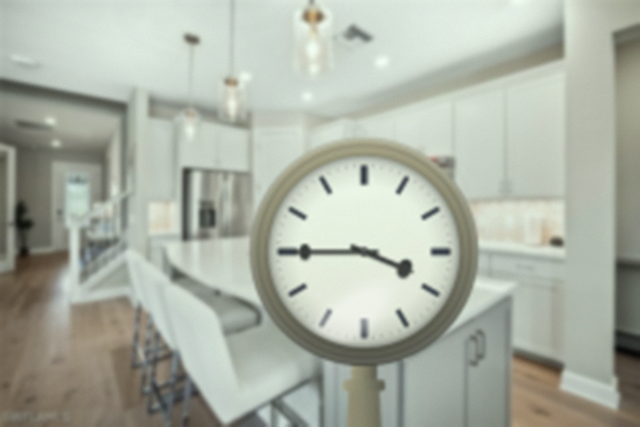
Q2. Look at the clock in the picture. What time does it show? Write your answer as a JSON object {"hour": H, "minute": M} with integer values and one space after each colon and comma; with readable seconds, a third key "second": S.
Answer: {"hour": 3, "minute": 45}
